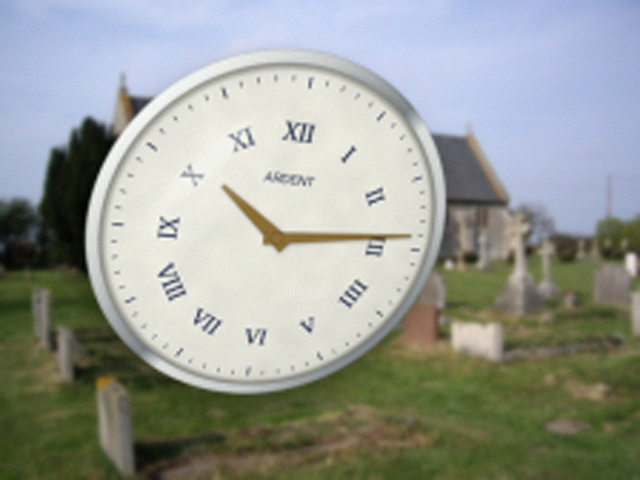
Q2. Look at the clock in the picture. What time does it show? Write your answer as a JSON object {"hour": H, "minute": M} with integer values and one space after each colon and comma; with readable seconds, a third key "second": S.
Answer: {"hour": 10, "minute": 14}
